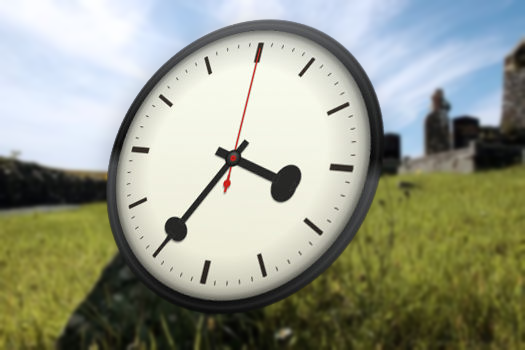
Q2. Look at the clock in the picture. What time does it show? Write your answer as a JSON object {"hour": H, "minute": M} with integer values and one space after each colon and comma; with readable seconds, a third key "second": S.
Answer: {"hour": 3, "minute": 35, "second": 0}
